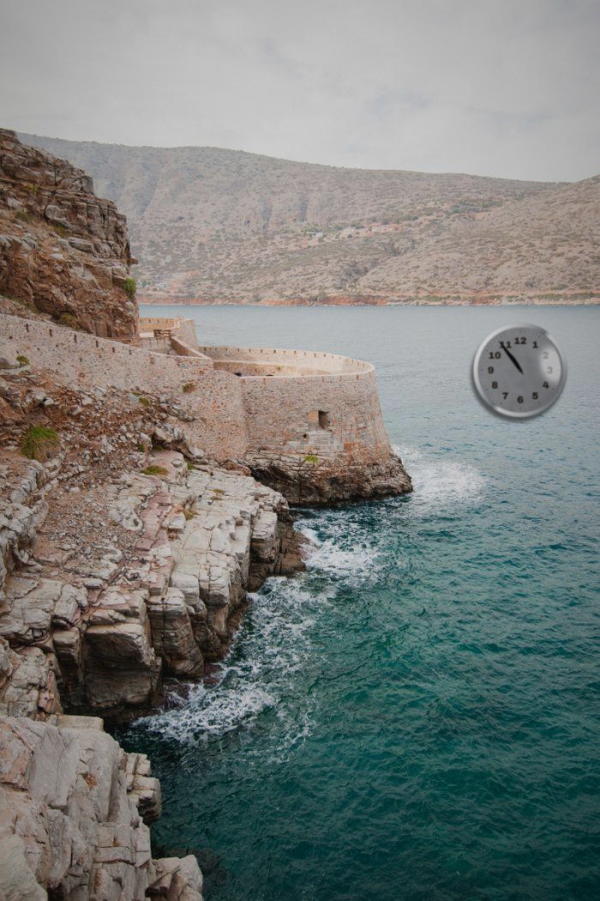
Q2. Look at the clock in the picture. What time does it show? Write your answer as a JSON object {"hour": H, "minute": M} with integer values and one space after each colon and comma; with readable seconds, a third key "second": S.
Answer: {"hour": 10, "minute": 54}
